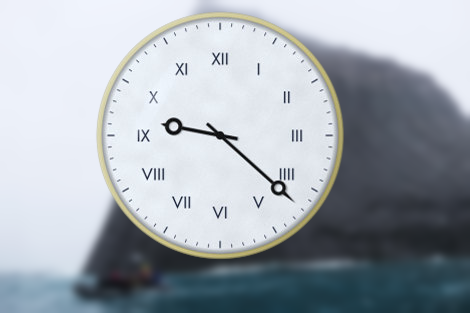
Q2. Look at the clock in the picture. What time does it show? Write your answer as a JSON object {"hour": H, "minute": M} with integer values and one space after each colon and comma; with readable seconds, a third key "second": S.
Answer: {"hour": 9, "minute": 22}
